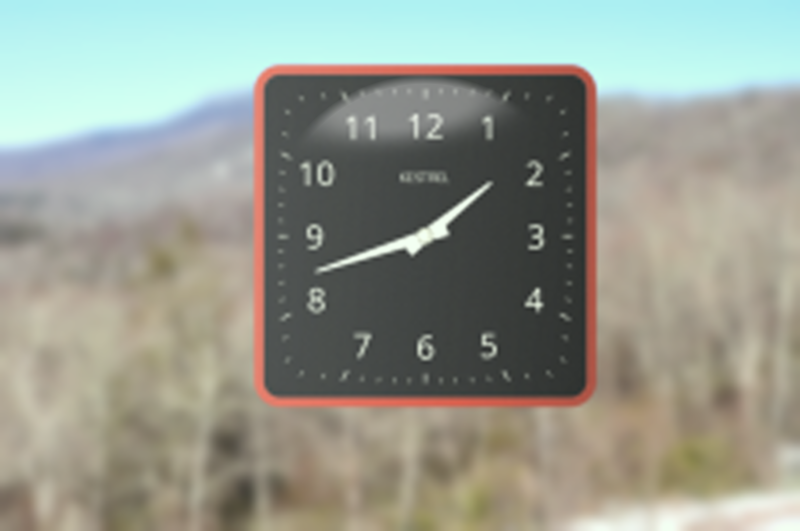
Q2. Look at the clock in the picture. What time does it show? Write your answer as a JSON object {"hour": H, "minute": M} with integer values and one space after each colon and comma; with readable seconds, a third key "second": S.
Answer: {"hour": 1, "minute": 42}
